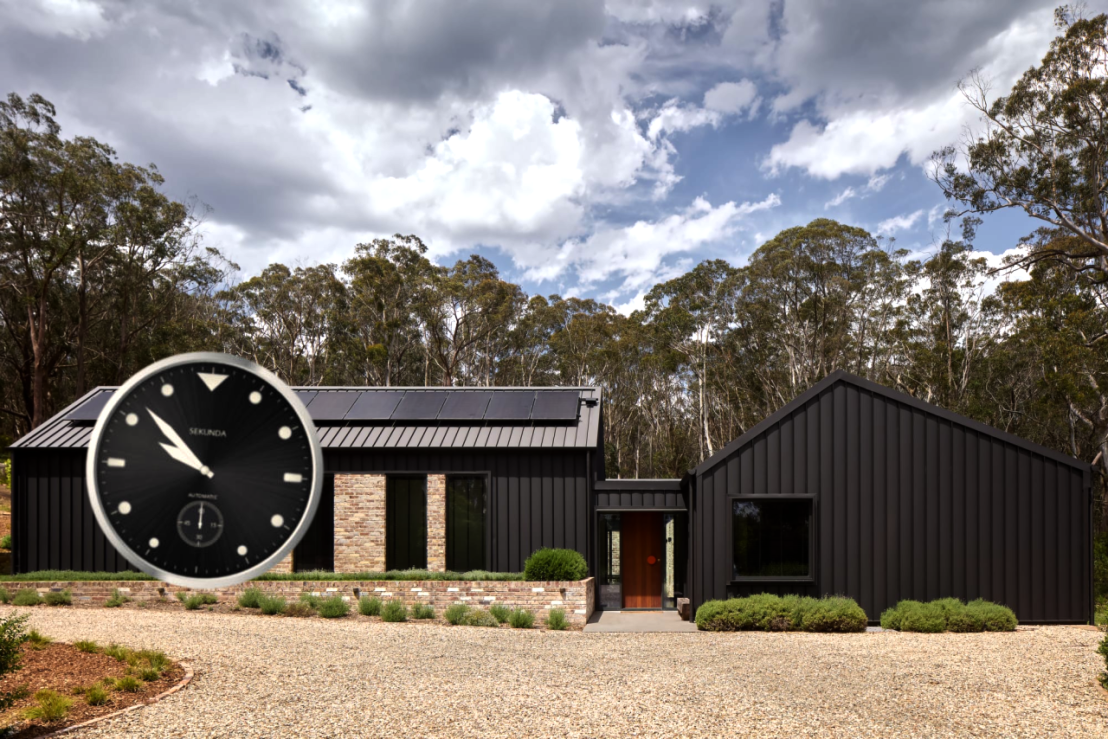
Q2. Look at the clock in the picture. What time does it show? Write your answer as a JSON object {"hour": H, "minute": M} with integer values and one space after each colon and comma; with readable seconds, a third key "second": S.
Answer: {"hour": 9, "minute": 52}
